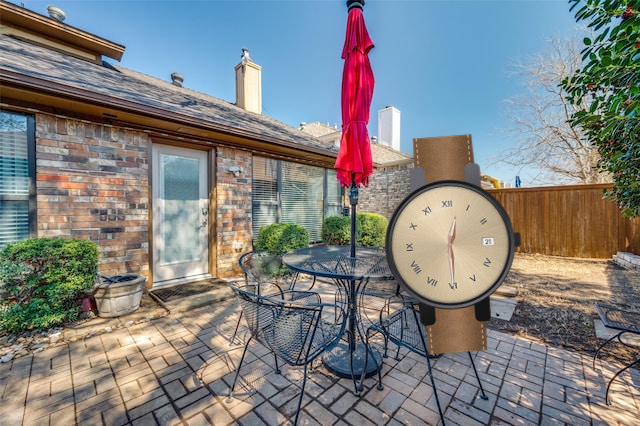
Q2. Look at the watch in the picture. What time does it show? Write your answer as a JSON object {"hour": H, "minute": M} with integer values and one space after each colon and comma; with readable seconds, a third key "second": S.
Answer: {"hour": 12, "minute": 30}
